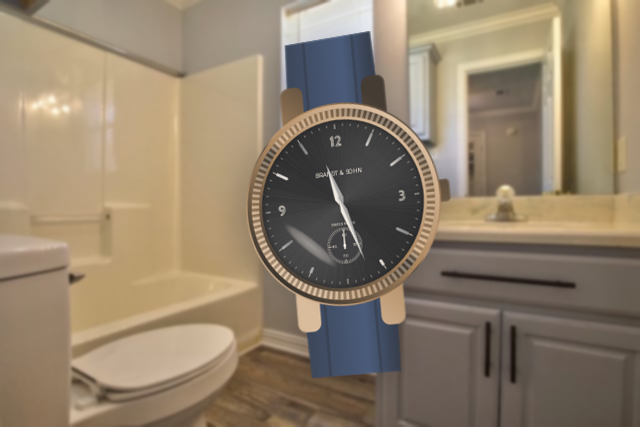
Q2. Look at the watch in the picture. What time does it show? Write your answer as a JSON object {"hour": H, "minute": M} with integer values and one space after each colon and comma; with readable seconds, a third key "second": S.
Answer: {"hour": 11, "minute": 27}
